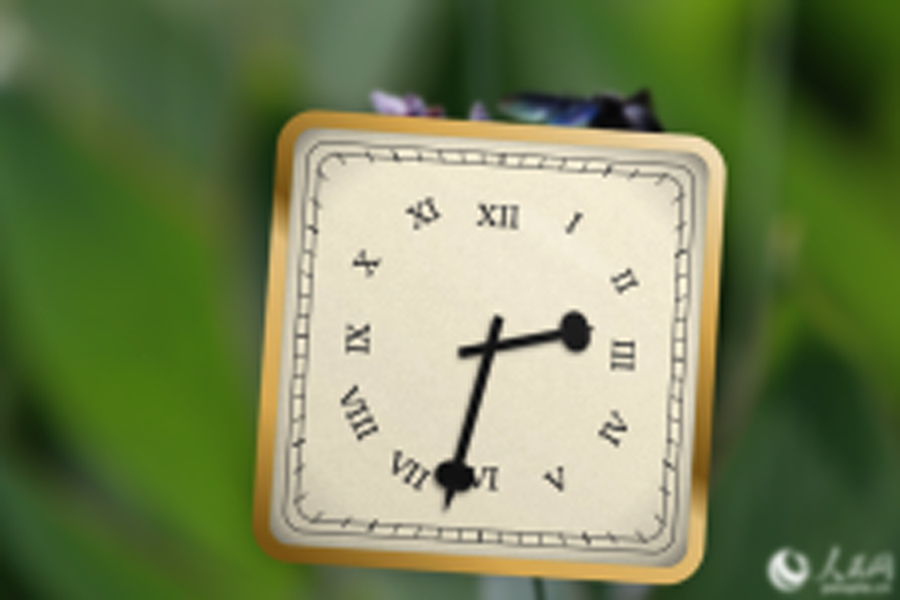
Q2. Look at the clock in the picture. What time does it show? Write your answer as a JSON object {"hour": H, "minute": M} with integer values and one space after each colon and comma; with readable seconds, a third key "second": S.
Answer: {"hour": 2, "minute": 32}
